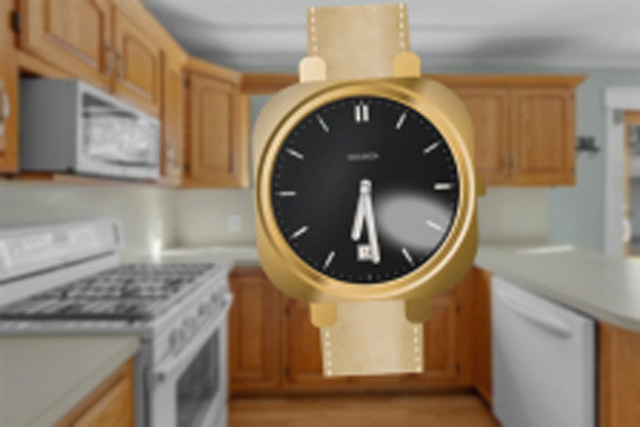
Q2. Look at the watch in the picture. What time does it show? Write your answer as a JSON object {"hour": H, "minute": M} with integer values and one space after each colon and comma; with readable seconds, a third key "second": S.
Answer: {"hour": 6, "minute": 29}
